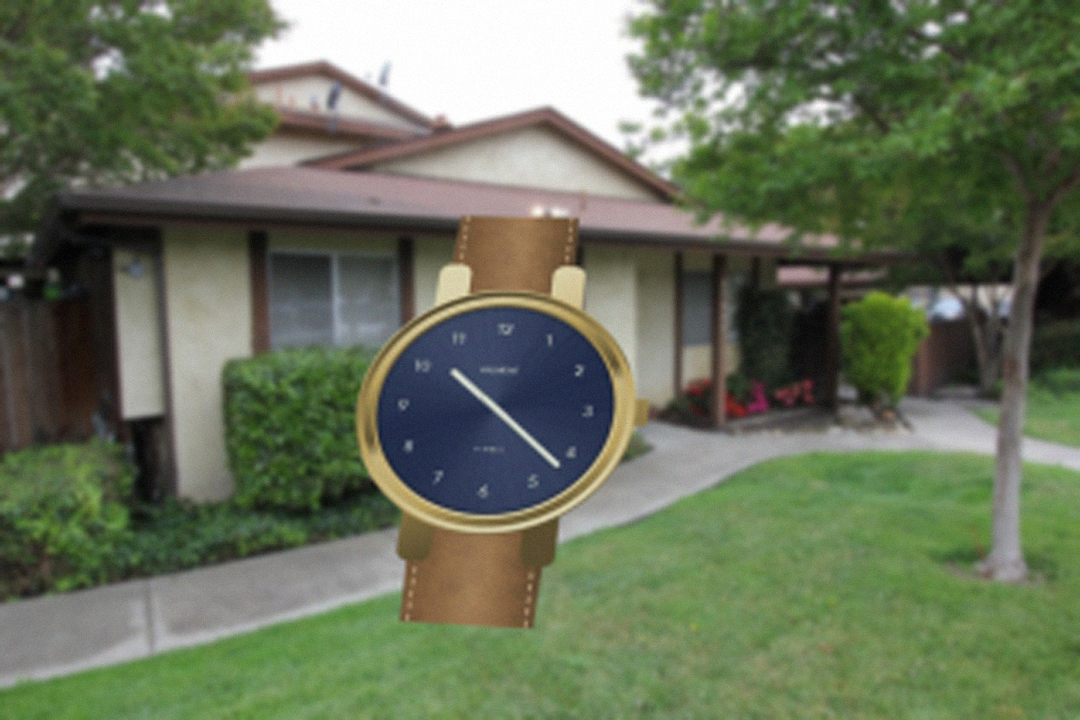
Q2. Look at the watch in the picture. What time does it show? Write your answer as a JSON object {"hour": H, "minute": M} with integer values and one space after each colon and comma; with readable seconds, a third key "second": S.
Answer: {"hour": 10, "minute": 22}
